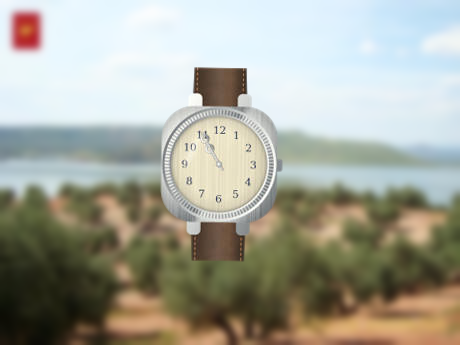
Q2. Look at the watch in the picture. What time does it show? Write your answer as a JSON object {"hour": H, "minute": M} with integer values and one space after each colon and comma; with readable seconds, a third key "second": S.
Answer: {"hour": 10, "minute": 55}
